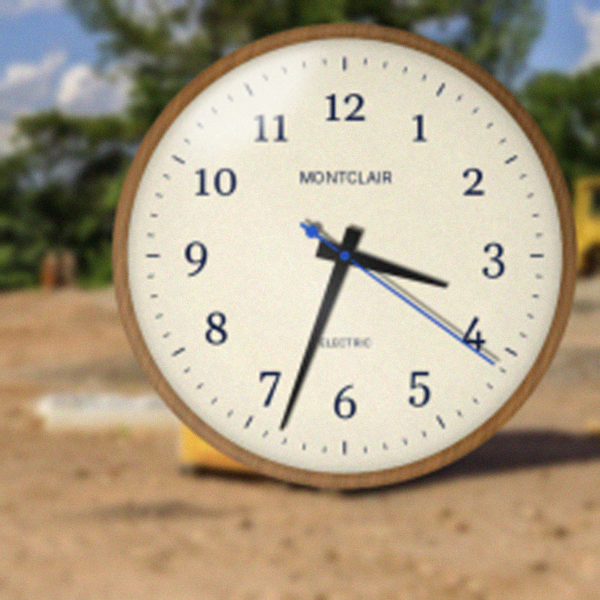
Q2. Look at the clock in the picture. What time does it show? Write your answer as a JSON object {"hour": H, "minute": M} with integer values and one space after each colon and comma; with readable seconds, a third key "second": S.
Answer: {"hour": 3, "minute": 33, "second": 21}
